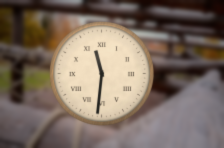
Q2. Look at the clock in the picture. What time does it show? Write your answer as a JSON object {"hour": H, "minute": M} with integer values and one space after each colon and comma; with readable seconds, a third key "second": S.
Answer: {"hour": 11, "minute": 31}
